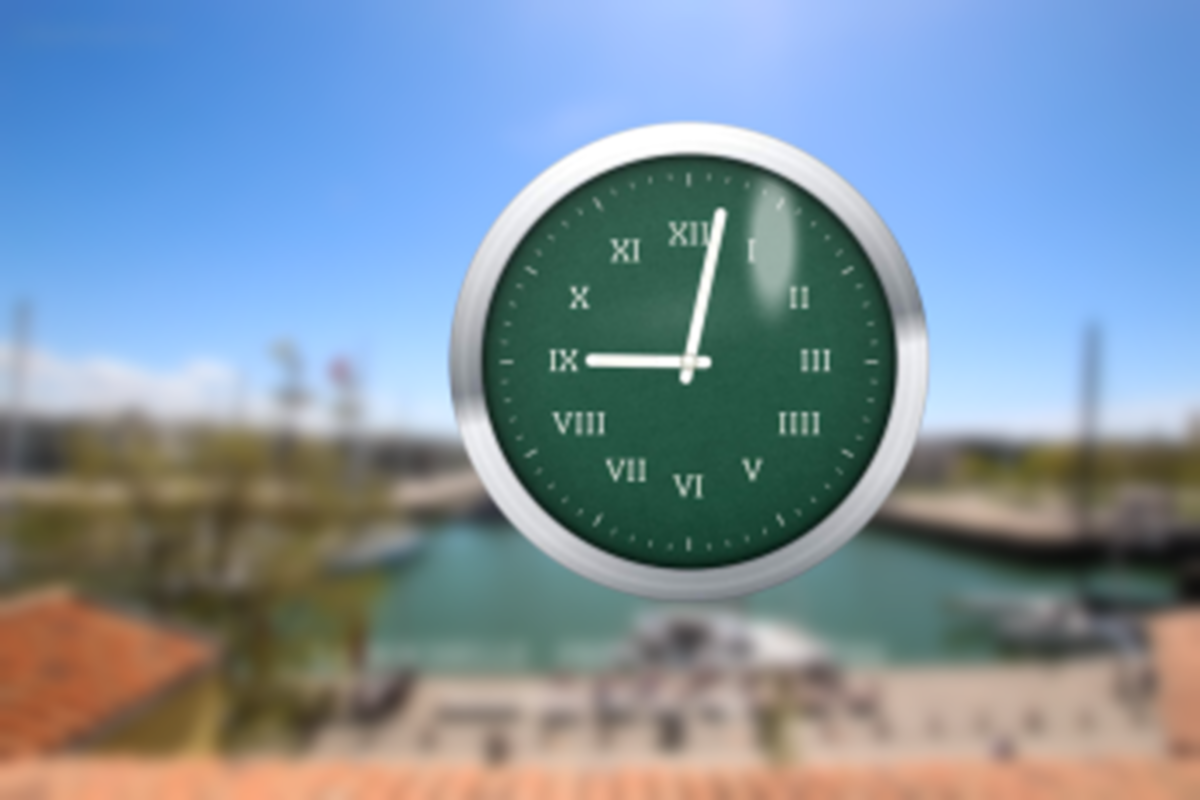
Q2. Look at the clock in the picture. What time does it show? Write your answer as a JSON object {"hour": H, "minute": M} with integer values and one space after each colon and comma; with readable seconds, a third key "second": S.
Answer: {"hour": 9, "minute": 2}
